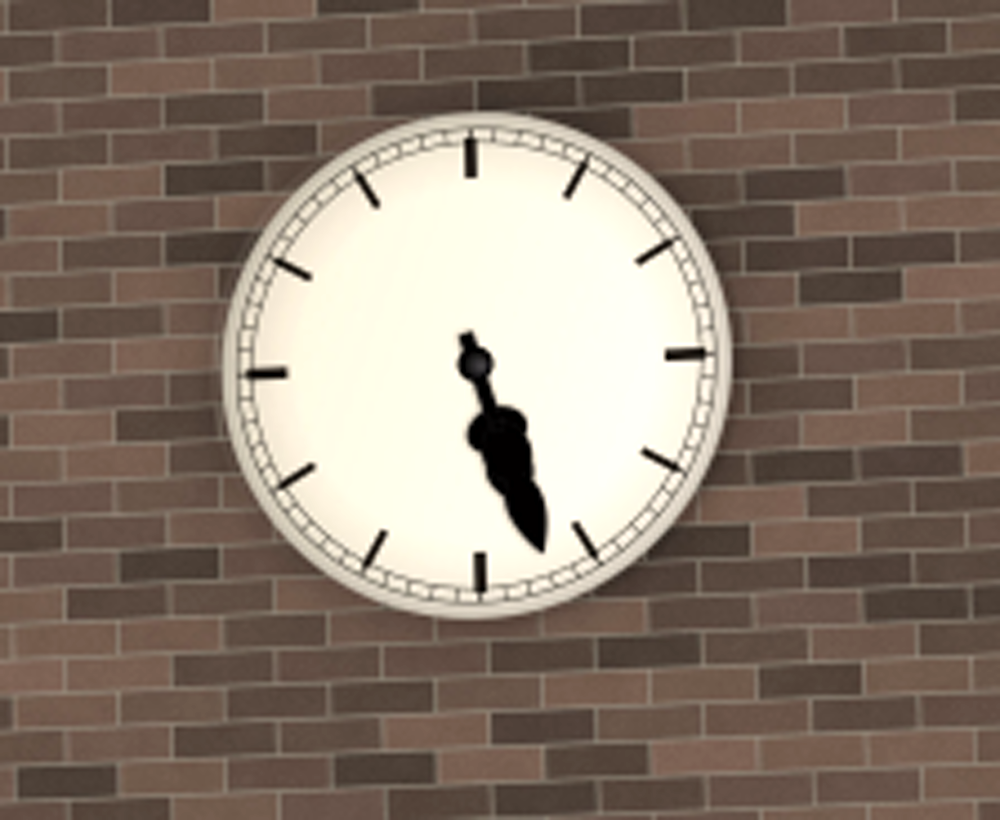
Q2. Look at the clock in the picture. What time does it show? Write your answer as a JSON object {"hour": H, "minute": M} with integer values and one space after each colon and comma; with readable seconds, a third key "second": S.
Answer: {"hour": 5, "minute": 27}
